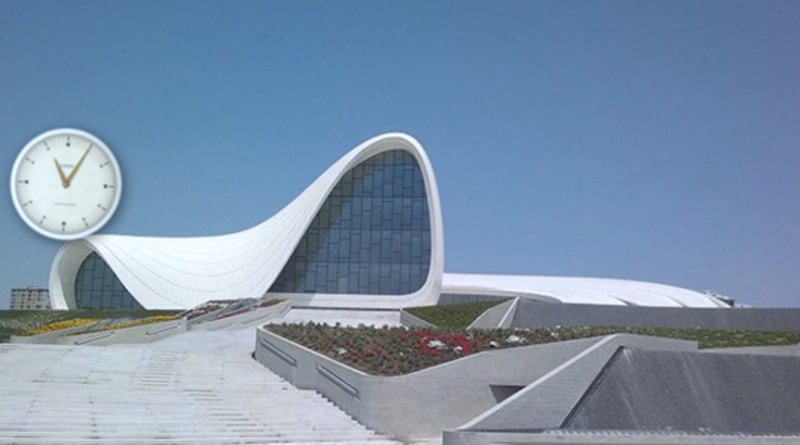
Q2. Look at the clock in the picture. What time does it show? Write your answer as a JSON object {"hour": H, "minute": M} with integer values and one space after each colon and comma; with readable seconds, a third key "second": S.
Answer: {"hour": 11, "minute": 5}
